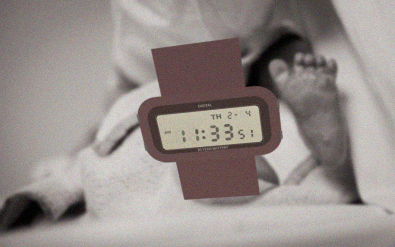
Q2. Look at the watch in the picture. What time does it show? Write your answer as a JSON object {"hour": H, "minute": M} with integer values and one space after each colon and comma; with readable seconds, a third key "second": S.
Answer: {"hour": 11, "minute": 33, "second": 51}
